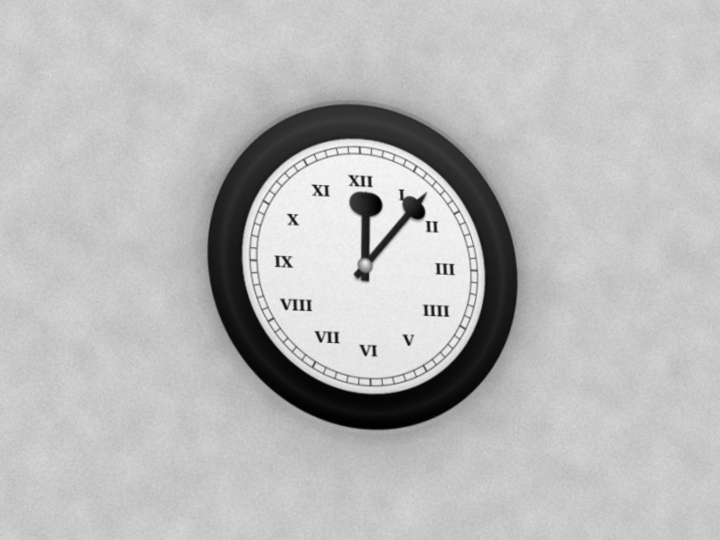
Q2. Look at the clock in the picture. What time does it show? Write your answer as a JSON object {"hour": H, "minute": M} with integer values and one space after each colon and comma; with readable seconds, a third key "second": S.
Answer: {"hour": 12, "minute": 7}
